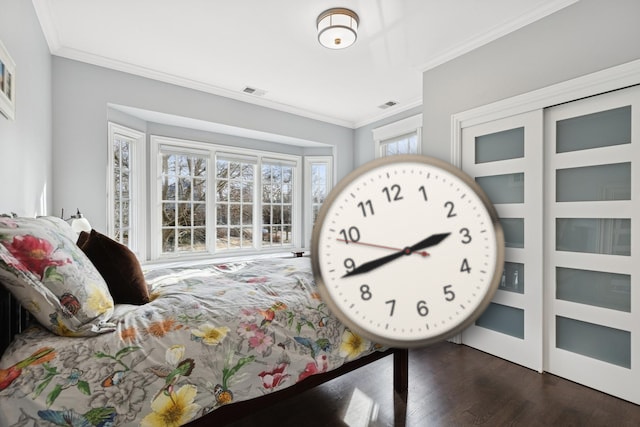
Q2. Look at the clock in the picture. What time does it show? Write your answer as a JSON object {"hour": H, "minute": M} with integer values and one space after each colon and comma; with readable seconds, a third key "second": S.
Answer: {"hour": 2, "minute": 43, "second": 49}
